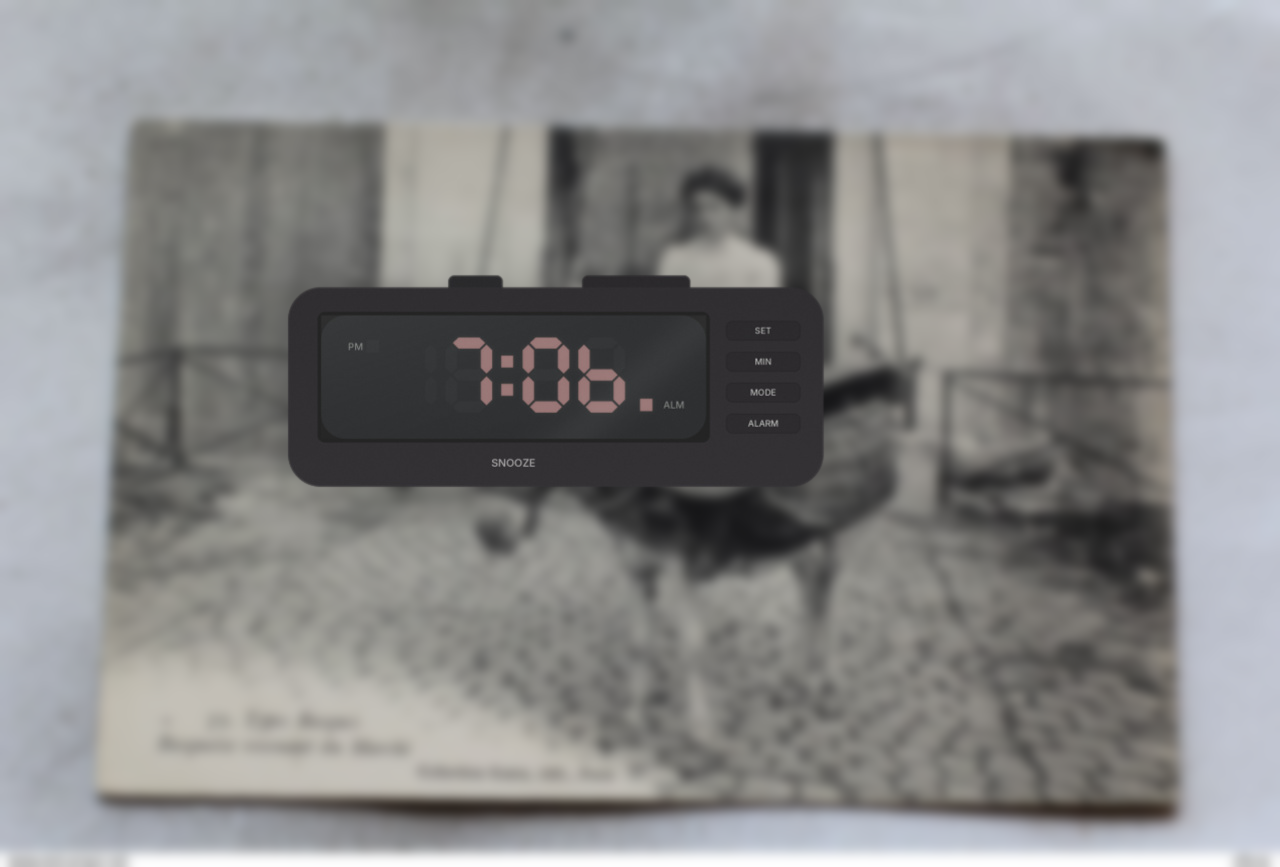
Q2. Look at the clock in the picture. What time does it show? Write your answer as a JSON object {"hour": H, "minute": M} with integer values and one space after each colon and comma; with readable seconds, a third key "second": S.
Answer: {"hour": 7, "minute": 6}
